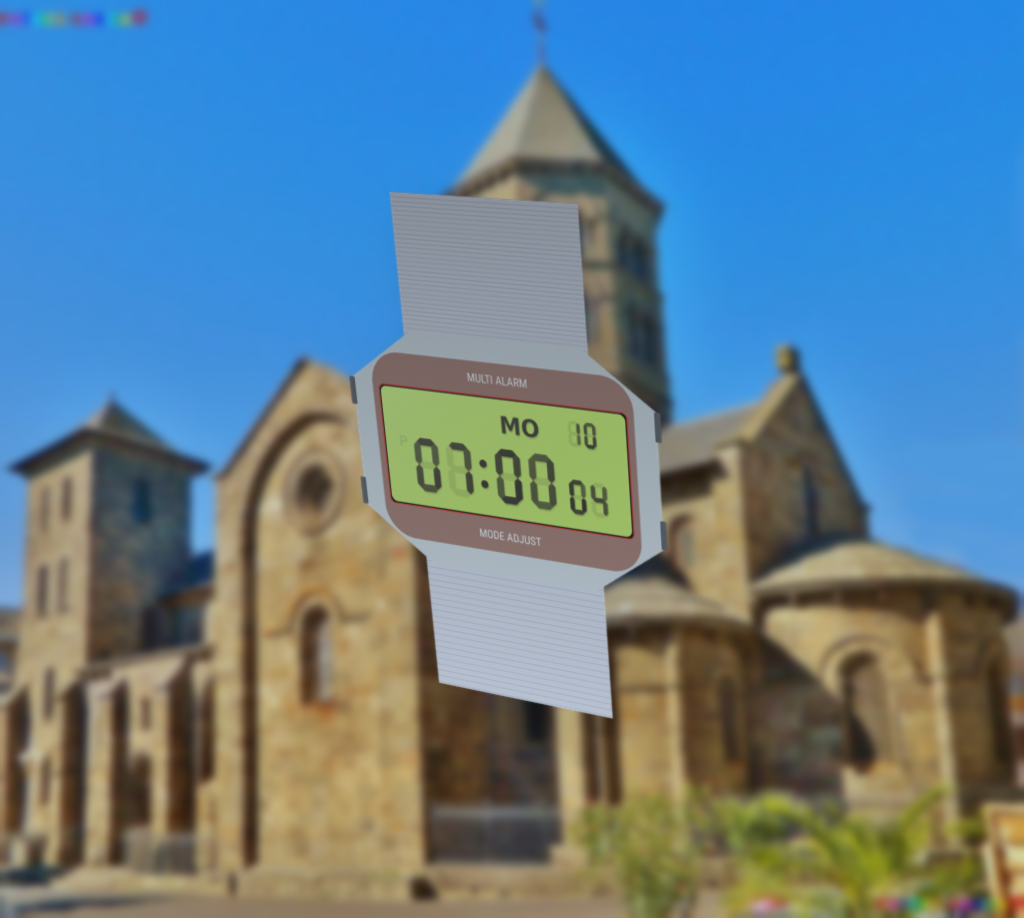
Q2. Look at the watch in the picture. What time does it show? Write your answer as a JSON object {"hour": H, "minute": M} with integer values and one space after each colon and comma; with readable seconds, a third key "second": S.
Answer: {"hour": 7, "minute": 0, "second": 4}
